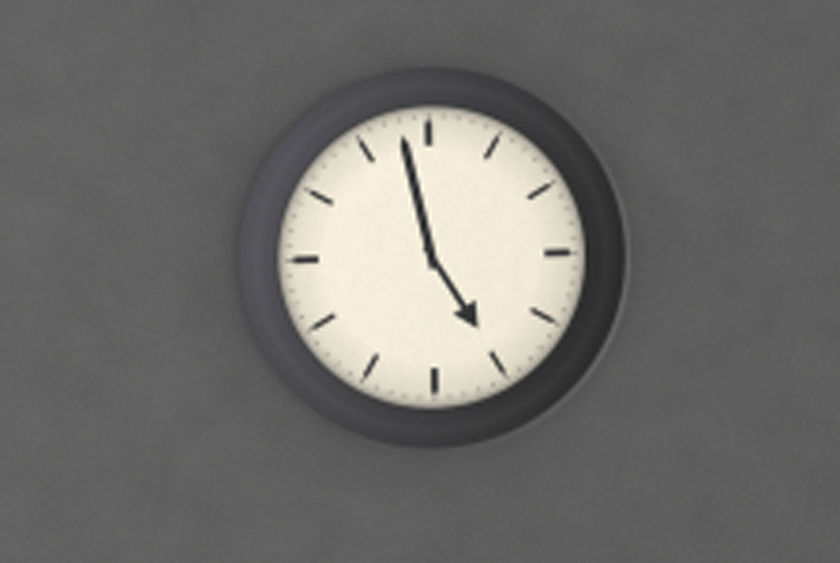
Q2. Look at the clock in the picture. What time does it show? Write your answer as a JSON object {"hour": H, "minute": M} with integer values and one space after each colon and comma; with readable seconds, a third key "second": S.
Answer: {"hour": 4, "minute": 58}
